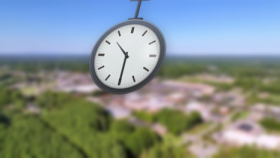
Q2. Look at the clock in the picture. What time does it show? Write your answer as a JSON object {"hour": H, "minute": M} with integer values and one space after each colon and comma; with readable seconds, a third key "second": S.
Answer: {"hour": 10, "minute": 30}
